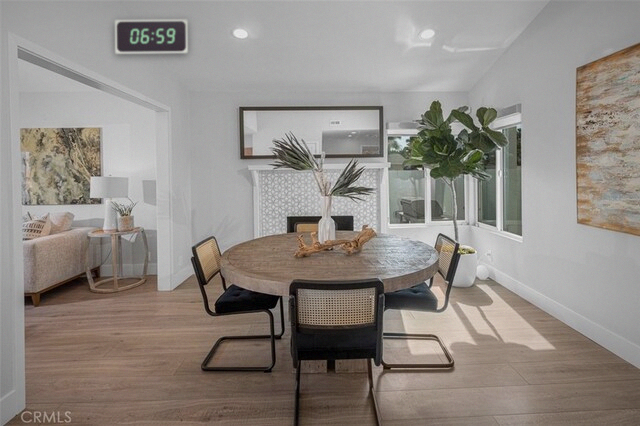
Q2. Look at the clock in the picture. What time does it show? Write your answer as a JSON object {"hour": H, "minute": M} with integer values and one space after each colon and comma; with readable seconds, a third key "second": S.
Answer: {"hour": 6, "minute": 59}
